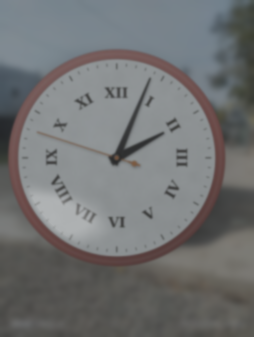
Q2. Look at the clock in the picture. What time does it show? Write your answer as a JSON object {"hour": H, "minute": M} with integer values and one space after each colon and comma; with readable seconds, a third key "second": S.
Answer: {"hour": 2, "minute": 3, "second": 48}
